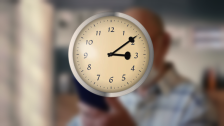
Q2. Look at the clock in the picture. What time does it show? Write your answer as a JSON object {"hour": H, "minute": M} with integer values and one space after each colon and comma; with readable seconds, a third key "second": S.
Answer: {"hour": 3, "minute": 9}
